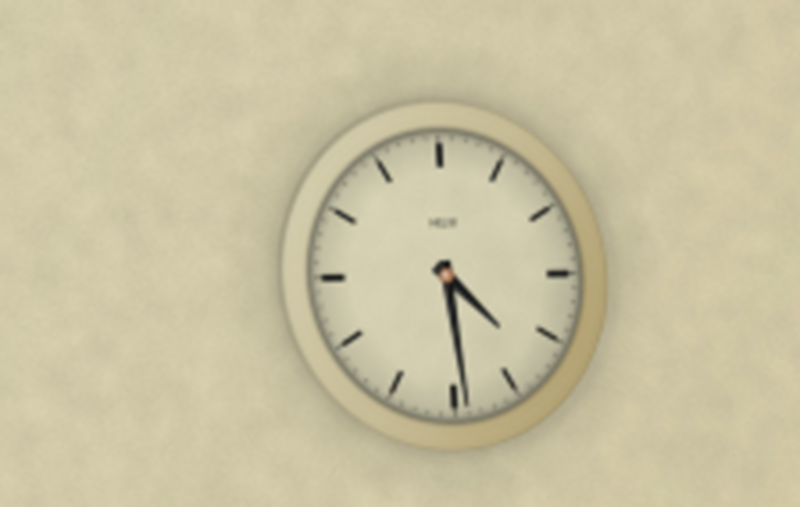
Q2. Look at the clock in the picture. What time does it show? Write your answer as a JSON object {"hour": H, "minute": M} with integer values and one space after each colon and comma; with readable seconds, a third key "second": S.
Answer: {"hour": 4, "minute": 29}
